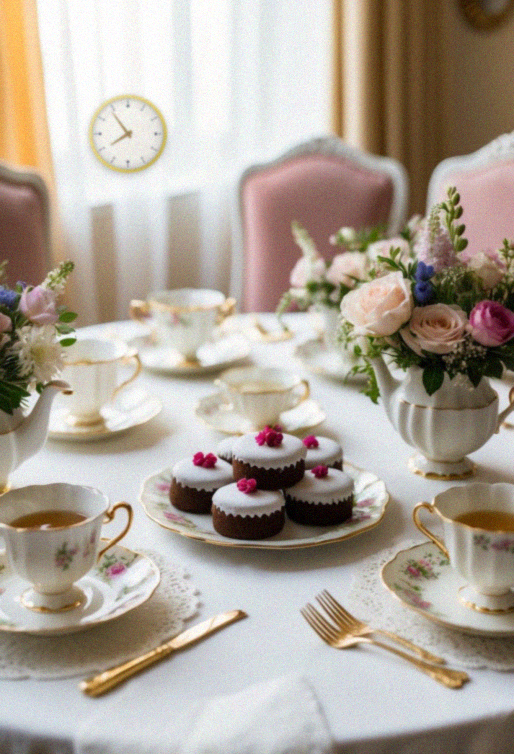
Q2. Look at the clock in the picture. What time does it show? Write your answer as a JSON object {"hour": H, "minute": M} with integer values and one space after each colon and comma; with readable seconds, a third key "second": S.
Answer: {"hour": 7, "minute": 54}
